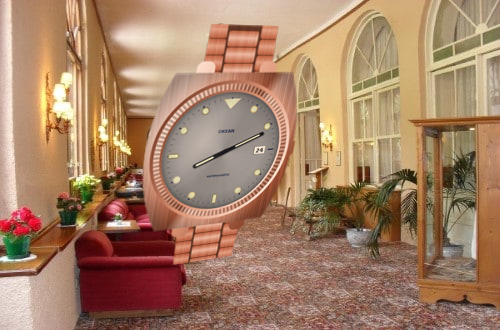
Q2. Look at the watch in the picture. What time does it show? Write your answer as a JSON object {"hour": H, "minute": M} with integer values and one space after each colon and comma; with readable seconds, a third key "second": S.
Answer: {"hour": 8, "minute": 11}
